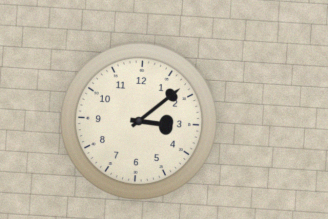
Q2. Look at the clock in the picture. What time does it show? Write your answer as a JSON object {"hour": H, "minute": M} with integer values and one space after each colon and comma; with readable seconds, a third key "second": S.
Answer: {"hour": 3, "minute": 8}
